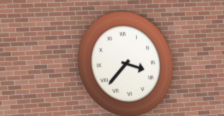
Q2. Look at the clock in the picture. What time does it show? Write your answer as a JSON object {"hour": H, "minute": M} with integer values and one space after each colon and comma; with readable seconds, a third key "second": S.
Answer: {"hour": 3, "minute": 38}
